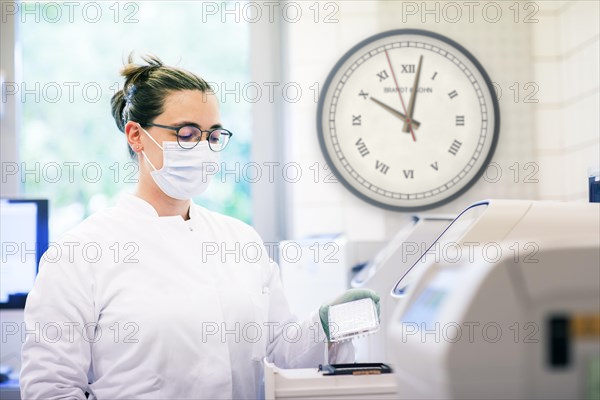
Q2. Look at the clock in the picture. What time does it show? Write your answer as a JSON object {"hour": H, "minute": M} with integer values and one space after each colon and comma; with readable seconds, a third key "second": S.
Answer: {"hour": 10, "minute": 1, "second": 57}
